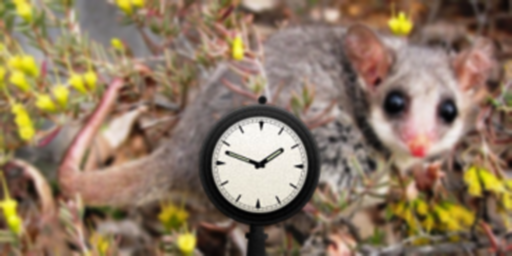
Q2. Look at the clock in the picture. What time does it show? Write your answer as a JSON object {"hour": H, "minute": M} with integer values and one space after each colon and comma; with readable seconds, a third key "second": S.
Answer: {"hour": 1, "minute": 48}
